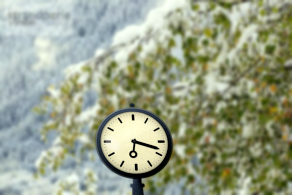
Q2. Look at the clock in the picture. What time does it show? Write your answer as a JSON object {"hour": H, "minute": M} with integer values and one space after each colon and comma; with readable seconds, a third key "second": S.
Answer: {"hour": 6, "minute": 18}
